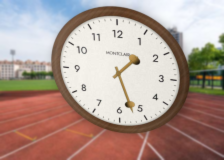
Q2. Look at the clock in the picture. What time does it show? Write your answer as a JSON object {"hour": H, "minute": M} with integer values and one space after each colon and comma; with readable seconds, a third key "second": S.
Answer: {"hour": 1, "minute": 27}
